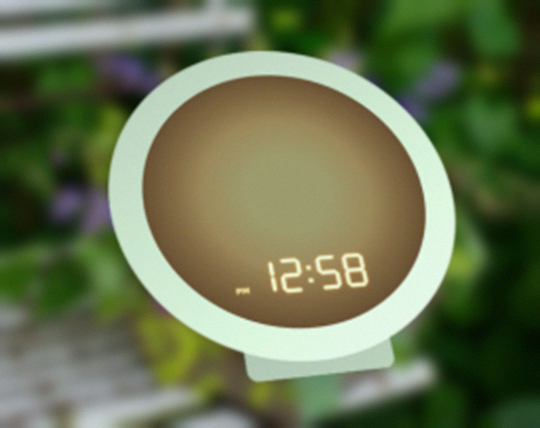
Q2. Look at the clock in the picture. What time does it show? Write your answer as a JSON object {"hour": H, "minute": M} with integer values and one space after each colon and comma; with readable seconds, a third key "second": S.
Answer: {"hour": 12, "minute": 58}
